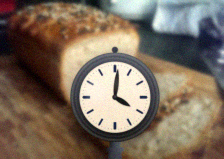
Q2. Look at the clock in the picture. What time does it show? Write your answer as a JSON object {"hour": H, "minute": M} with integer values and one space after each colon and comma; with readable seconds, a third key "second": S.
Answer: {"hour": 4, "minute": 1}
